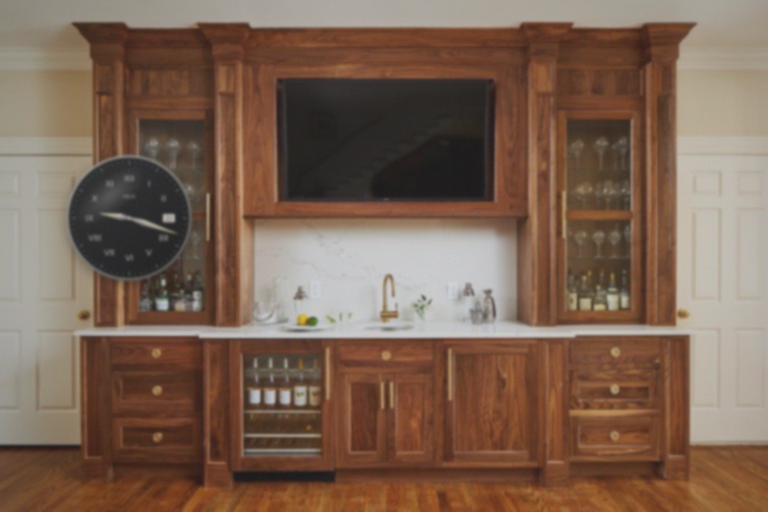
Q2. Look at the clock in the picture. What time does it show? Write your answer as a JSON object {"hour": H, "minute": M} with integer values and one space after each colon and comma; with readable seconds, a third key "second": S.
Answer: {"hour": 9, "minute": 18}
